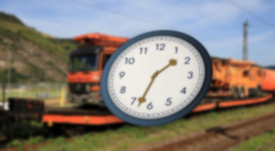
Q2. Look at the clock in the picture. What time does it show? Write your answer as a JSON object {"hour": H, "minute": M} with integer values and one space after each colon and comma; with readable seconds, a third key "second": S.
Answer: {"hour": 1, "minute": 33}
